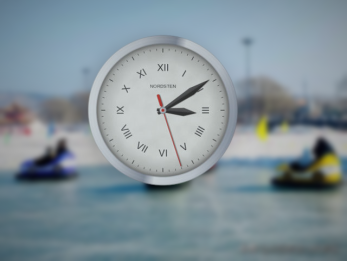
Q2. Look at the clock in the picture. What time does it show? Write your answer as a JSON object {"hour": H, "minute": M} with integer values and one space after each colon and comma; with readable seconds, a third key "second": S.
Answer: {"hour": 3, "minute": 9, "second": 27}
